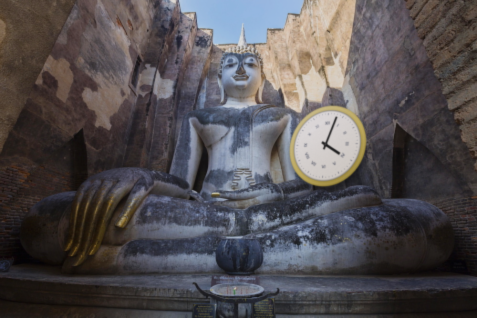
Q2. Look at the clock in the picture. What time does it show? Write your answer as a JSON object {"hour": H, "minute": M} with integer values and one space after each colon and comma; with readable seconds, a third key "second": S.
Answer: {"hour": 4, "minute": 3}
